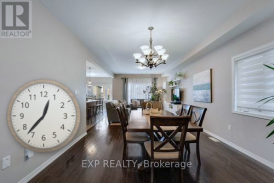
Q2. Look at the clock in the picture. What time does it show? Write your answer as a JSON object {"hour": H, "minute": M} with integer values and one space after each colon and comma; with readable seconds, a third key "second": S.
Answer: {"hour": 12, "minute": 37}
